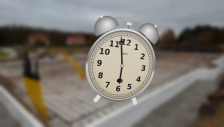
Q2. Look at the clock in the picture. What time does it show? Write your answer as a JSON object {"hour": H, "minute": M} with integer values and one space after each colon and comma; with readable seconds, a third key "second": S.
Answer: {"hour": 5, "minute": 58}
